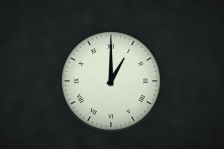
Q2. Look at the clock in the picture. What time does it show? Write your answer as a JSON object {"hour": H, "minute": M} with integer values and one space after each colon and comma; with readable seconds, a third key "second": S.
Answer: {"hour": 1, "minute": 0}
